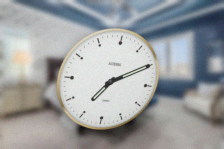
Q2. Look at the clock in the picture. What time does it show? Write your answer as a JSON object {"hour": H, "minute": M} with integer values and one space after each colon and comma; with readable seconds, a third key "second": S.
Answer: {"hour": 7, "minute": 10}
